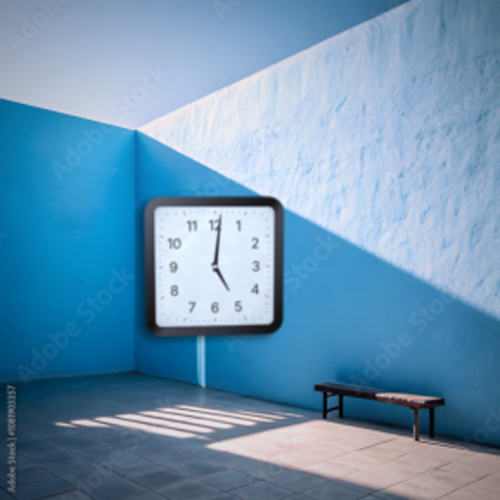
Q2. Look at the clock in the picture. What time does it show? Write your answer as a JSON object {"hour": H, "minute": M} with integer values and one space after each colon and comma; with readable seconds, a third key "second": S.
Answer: {"hour": 5, "minute": 1}
